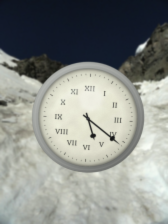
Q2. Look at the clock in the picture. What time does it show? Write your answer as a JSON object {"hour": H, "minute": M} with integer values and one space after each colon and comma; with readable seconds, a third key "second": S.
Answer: {"hour": 5, "minute": 21}
